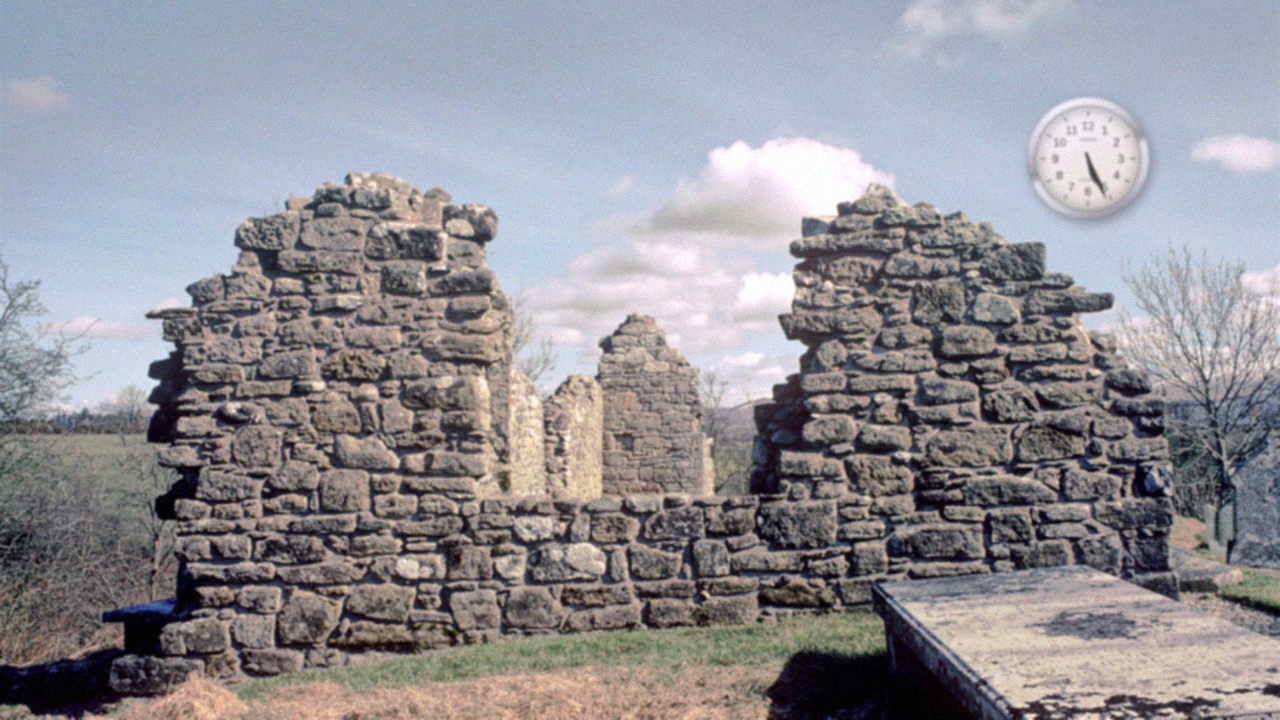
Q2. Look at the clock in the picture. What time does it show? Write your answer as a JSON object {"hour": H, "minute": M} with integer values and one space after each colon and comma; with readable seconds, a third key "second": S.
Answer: {"hour": 5, "minute": 26}
